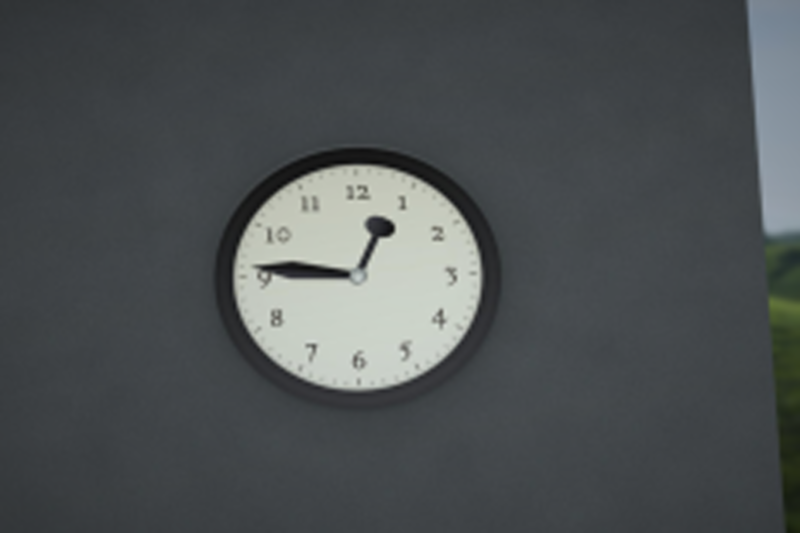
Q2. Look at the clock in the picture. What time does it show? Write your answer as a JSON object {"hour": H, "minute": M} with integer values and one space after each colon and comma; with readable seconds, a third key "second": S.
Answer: {"hour": 12, "minute": 46}
